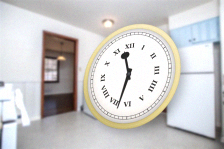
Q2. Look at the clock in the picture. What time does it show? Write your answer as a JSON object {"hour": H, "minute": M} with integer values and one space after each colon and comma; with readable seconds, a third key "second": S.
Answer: {"hour": 11, "minute": 33}
